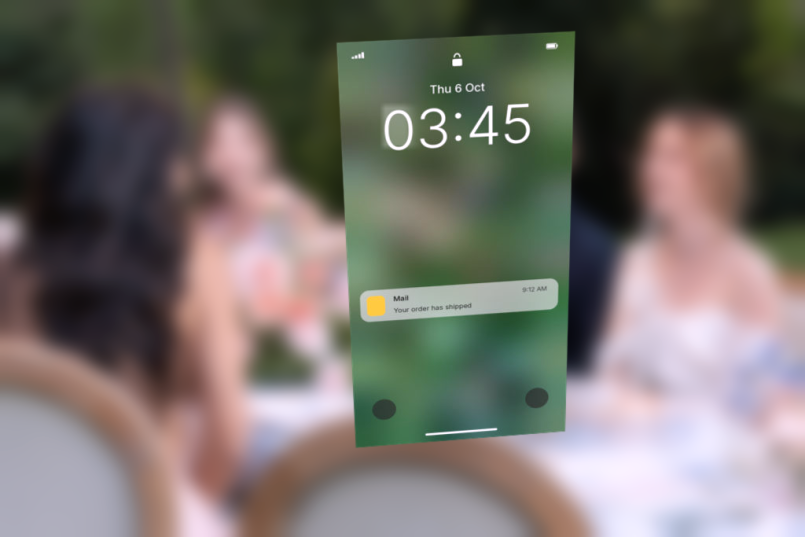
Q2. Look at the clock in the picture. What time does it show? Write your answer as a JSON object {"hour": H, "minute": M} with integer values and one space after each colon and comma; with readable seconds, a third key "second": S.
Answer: {"hour": 3, "minute": 45}
